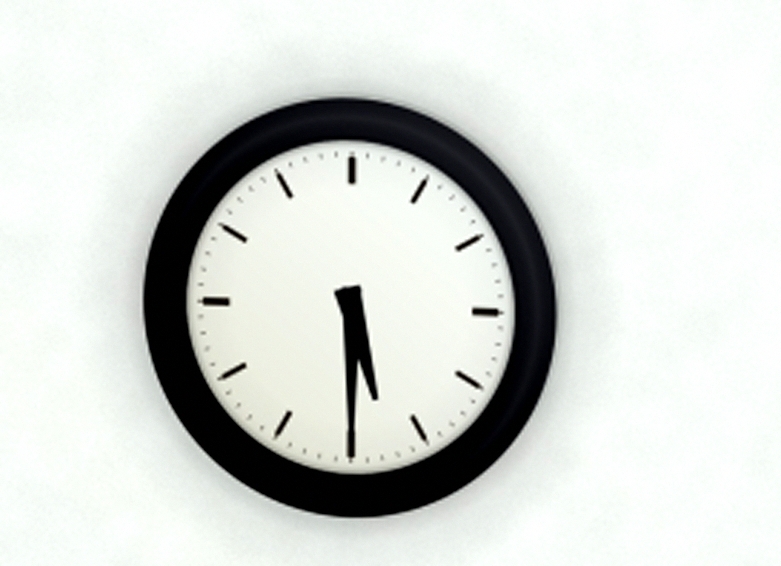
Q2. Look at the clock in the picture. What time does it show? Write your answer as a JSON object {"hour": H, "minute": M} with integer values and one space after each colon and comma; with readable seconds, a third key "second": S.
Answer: {"hour": 5, "minute": 30}
